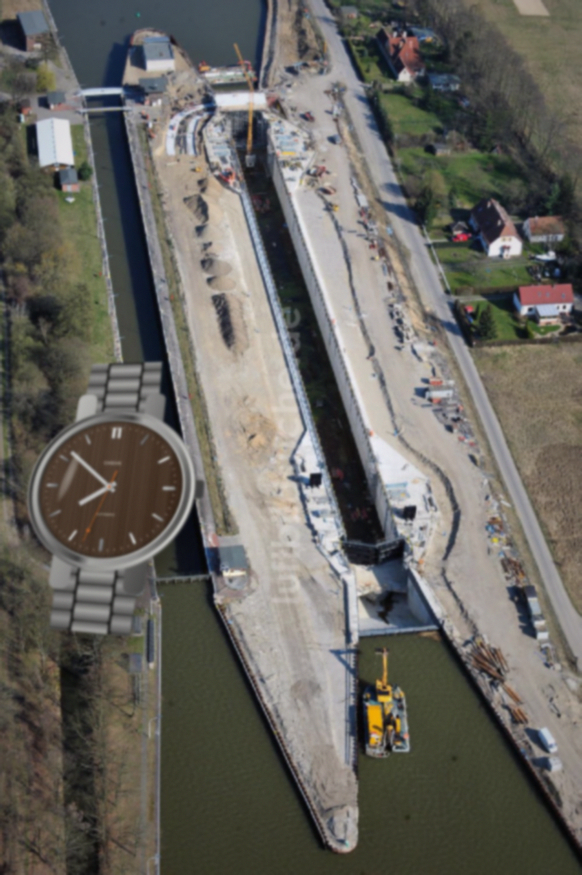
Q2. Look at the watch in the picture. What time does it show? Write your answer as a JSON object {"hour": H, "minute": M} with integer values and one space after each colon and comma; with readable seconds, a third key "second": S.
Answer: {"hour": 7, "minute": 51, "second": 33}
